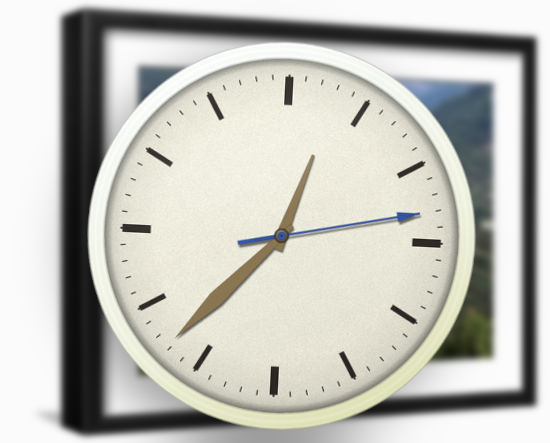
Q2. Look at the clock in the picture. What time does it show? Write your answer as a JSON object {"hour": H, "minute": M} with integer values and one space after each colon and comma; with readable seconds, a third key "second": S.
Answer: {"hour": 12, "minute": 37, "second": 13}
